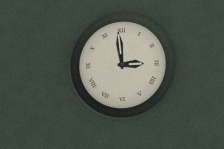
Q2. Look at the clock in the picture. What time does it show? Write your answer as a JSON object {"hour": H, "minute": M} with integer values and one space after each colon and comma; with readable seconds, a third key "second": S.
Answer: {"hour": 2, "minute": 59}
